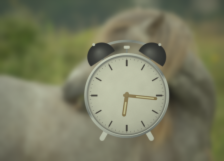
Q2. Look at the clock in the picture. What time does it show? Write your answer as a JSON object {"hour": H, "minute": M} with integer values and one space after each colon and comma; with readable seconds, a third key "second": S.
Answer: {"hour": 6, "minute": 16}
